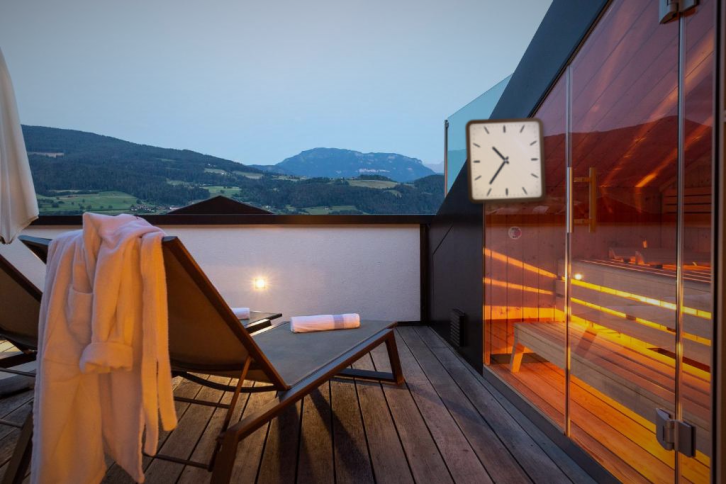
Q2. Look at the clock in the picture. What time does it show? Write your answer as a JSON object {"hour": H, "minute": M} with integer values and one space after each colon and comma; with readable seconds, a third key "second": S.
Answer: {"hour": 10, "minute": 36}
